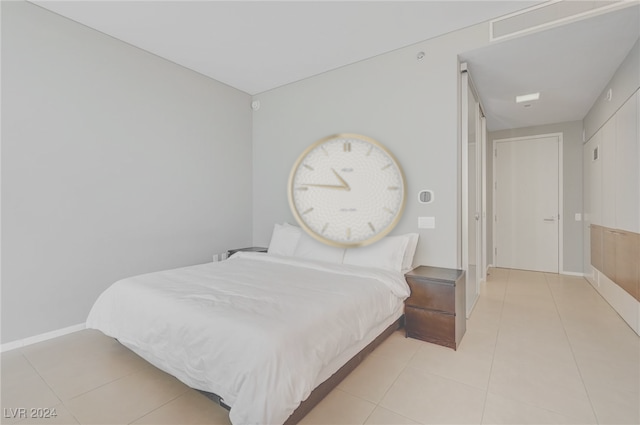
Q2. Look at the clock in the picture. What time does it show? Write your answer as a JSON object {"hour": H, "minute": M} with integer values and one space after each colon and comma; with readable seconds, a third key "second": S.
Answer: {"hour": 10, "minute": 46}
